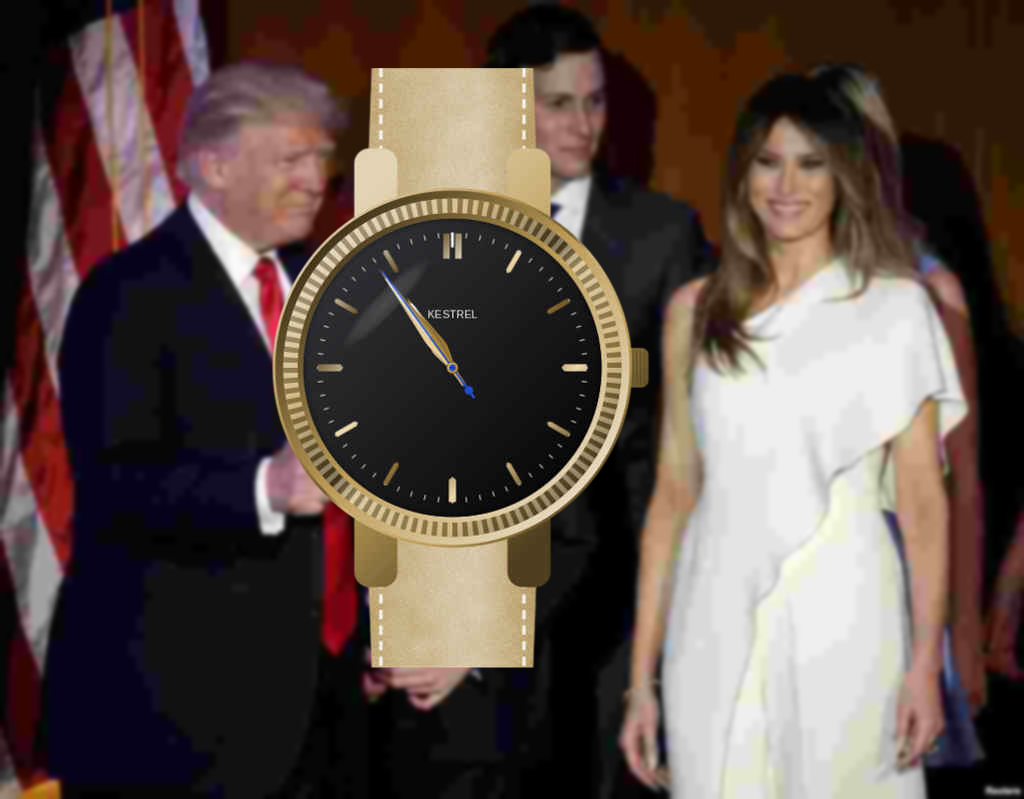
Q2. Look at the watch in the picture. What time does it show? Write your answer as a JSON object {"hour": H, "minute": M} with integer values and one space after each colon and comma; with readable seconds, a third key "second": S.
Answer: {"hour": 10, "minute": 53, "second": 54}
